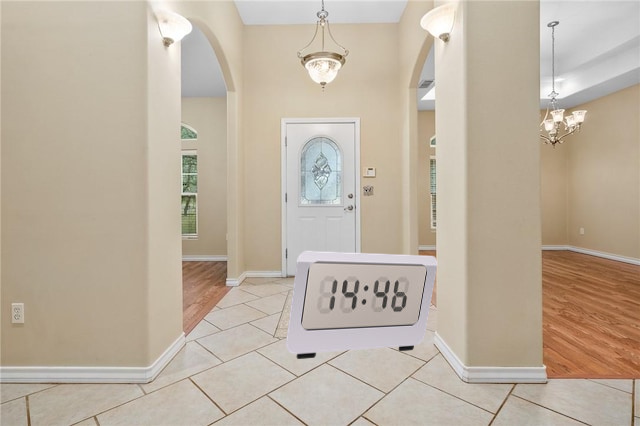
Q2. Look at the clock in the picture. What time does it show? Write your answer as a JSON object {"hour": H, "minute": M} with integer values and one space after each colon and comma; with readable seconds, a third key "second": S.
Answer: {"hour": 14, "minute": 46}
